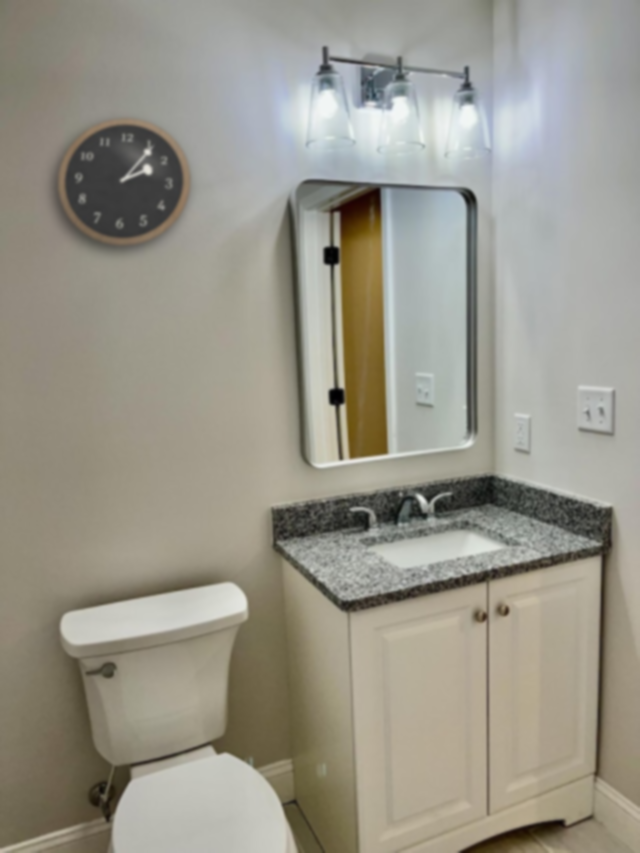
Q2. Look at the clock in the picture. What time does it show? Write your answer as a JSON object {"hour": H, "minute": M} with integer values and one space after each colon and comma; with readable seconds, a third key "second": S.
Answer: {"hour": 2, "minute": 6}
